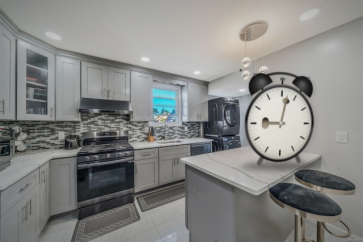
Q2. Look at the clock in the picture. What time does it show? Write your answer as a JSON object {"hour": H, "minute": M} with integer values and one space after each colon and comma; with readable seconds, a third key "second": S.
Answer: {"hour": 9, "minute": 2}
